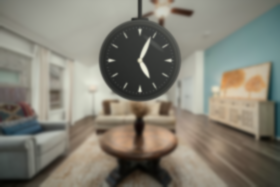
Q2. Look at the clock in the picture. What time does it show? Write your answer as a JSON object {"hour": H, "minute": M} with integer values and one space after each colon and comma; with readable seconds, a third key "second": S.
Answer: {"hour": 5, "minute": 4}
